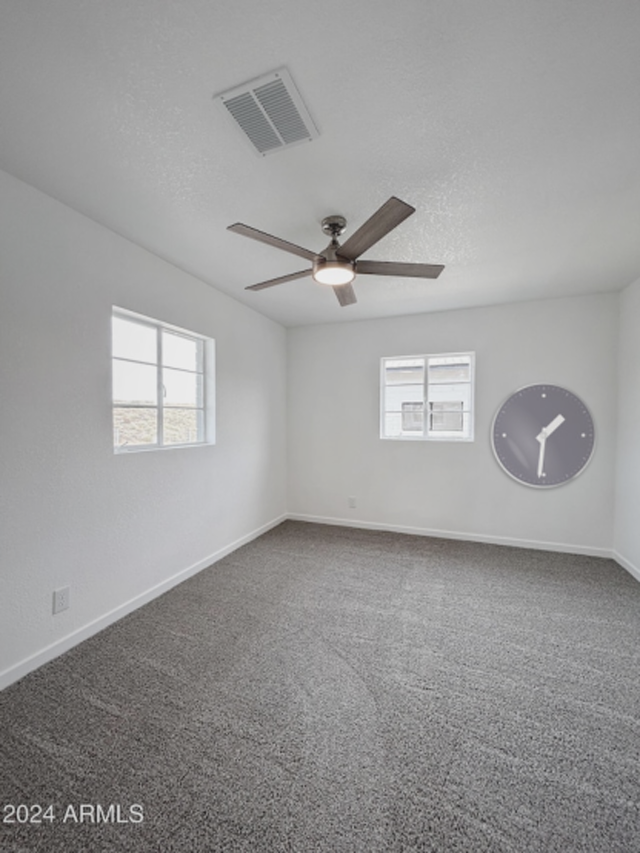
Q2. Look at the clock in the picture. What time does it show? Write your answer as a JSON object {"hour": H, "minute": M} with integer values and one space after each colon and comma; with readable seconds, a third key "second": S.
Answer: {"hour": 1, "minute": 31}
